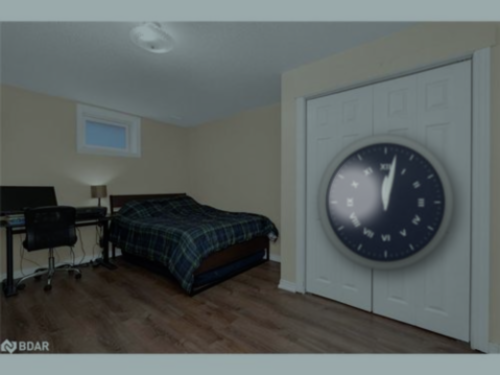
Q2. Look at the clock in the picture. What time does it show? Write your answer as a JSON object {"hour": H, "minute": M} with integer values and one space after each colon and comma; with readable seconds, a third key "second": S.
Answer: {"hour": 12, "minute": 2}
